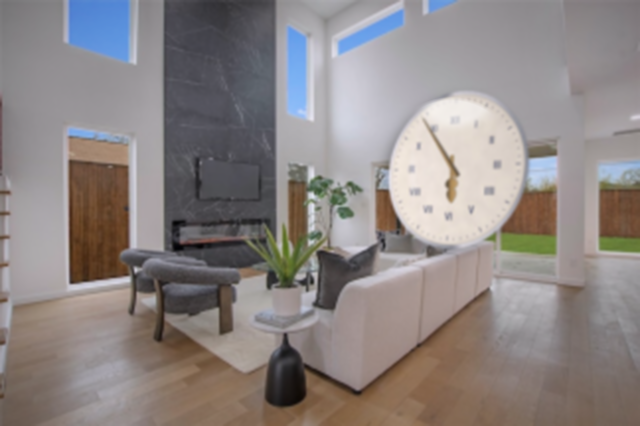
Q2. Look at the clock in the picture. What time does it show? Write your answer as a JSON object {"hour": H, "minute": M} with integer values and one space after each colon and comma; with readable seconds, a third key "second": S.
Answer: {"hour": 5, "minute": 54}
